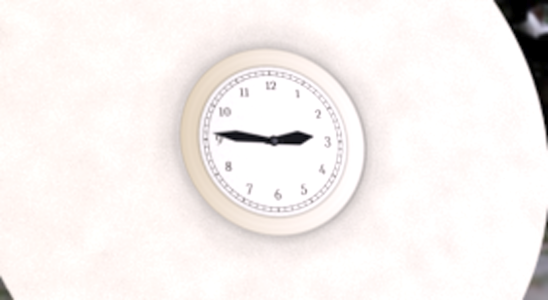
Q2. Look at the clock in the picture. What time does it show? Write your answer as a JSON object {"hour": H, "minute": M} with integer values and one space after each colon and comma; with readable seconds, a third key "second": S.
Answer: {"hour": 2, "minute": 46}
